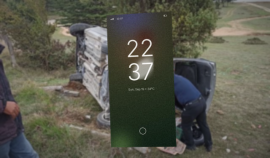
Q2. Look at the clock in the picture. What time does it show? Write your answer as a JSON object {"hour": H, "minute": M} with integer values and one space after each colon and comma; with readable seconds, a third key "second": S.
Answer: {"hour": 22, "minute": 37}
